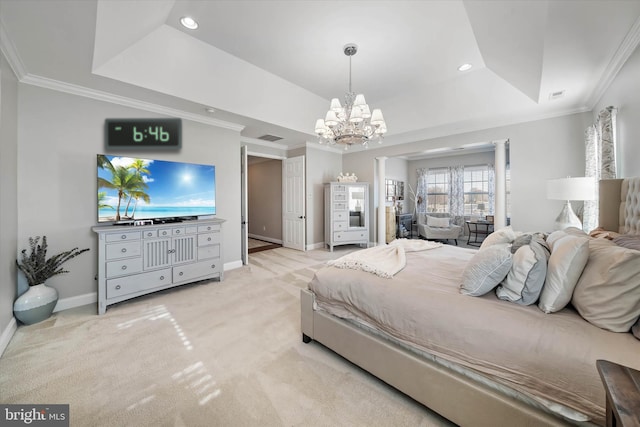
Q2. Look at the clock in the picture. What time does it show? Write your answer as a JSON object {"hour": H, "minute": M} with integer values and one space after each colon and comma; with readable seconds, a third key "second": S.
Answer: {"hour": 6, "minute": 46}
